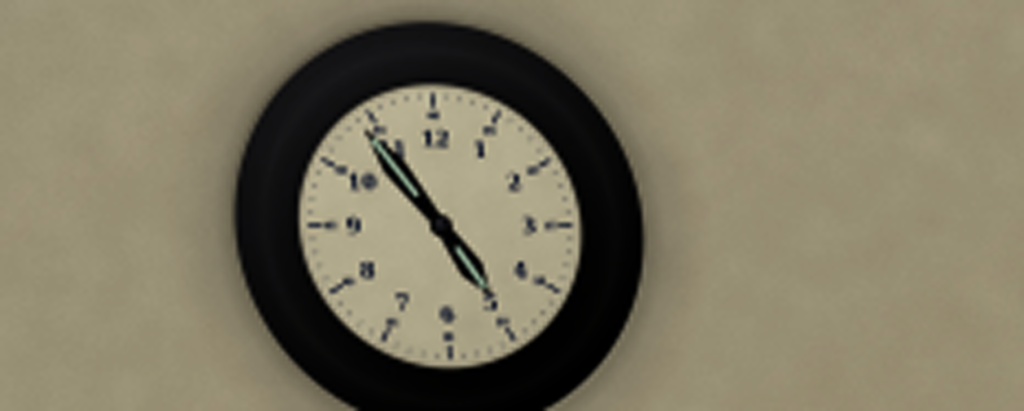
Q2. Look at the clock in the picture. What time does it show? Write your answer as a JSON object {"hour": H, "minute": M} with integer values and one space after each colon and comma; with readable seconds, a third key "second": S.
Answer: {"hour": 4, "minute": 54}
